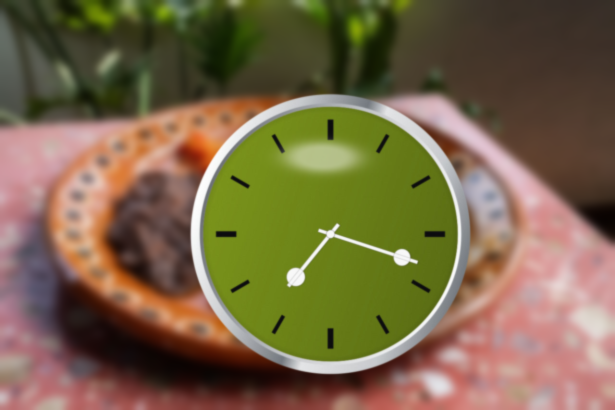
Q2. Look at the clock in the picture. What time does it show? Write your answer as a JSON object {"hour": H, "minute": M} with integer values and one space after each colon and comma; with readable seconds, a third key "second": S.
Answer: {"hour": 7, "minute": 18}
